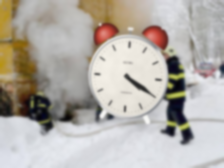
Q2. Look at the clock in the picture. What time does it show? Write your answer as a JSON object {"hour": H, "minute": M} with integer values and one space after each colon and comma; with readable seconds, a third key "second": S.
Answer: {"hour": 4, "minute": 20}
